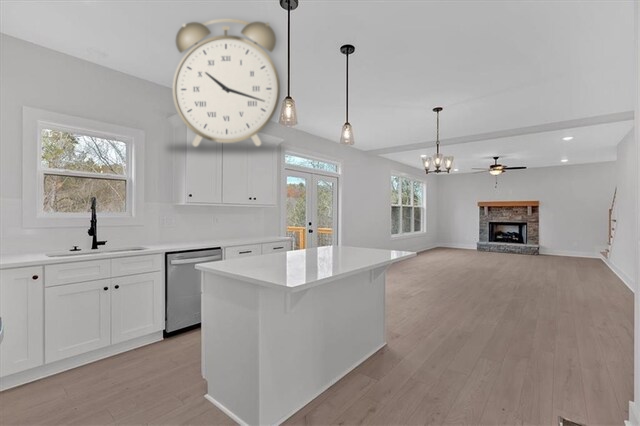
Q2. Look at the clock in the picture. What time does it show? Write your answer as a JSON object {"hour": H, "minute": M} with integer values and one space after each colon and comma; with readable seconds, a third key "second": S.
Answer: {"hour": 10, "minute": 18}
